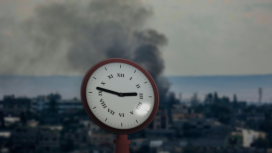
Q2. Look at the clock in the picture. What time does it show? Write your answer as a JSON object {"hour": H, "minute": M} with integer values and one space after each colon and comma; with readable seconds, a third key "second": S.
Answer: {"hour": 2, "minute": 47}
